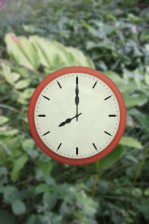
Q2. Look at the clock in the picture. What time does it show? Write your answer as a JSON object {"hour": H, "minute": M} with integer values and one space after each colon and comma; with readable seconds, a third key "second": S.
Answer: {"hour": 8, "minute": 0}
